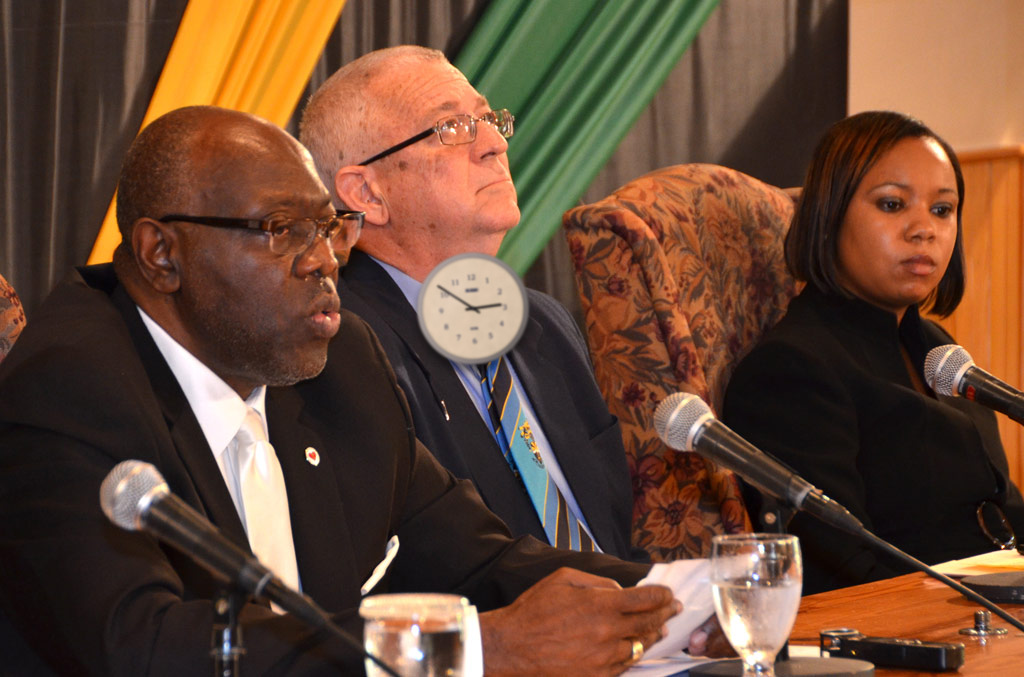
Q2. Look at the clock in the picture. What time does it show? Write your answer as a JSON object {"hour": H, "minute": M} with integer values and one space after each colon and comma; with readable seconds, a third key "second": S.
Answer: {"hour": 2, "minute": 51}
